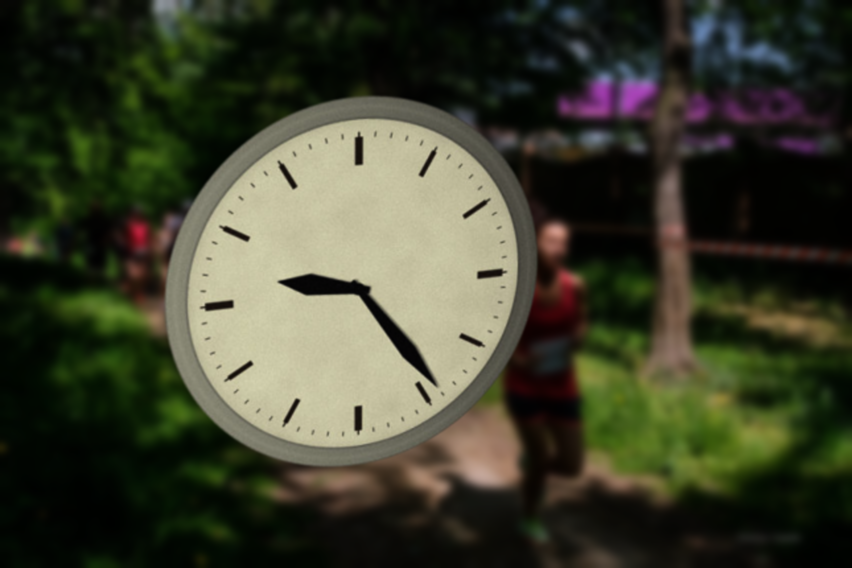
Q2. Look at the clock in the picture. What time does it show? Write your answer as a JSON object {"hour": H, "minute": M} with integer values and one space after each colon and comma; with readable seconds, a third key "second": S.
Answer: {"hour": 9, "minute": 24}
